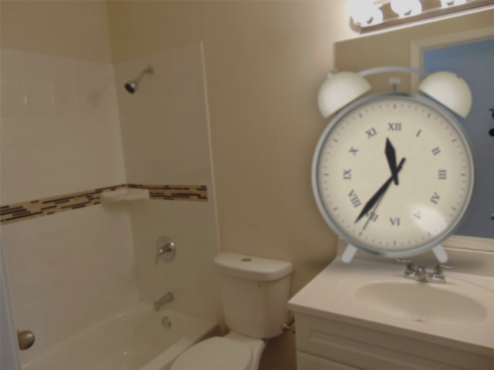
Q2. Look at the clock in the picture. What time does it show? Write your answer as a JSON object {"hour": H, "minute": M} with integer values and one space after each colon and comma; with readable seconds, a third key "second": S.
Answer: {"hour": 11, "minute": 36, "second": 35}
